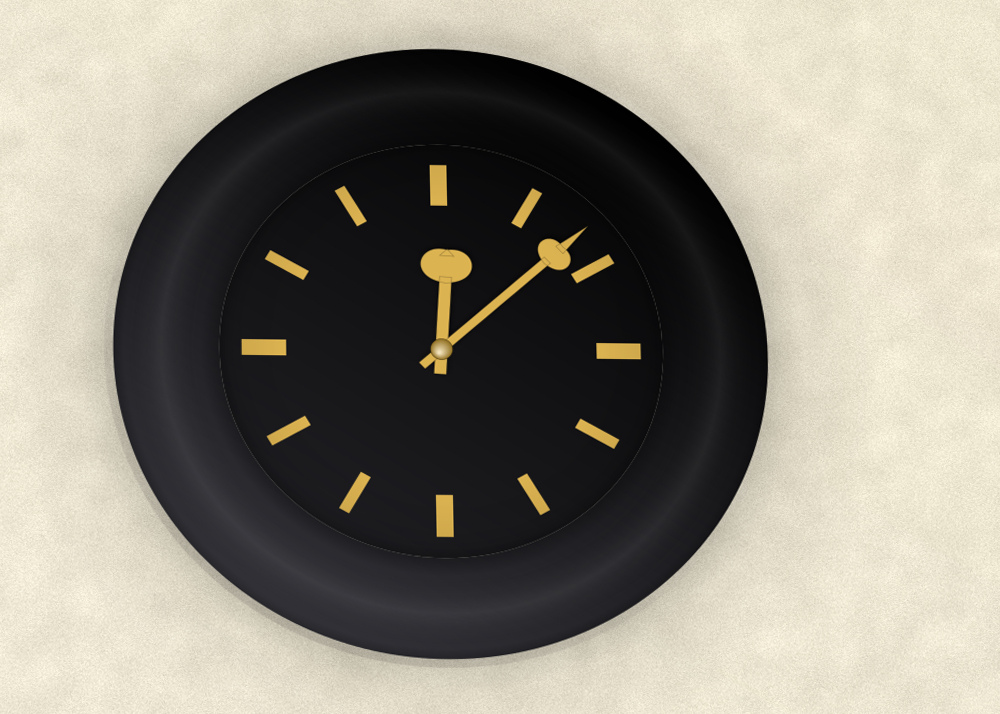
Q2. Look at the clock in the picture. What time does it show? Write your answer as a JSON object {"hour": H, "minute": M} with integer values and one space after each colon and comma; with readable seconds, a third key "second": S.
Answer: {"hour": 12, "minute": 8}
